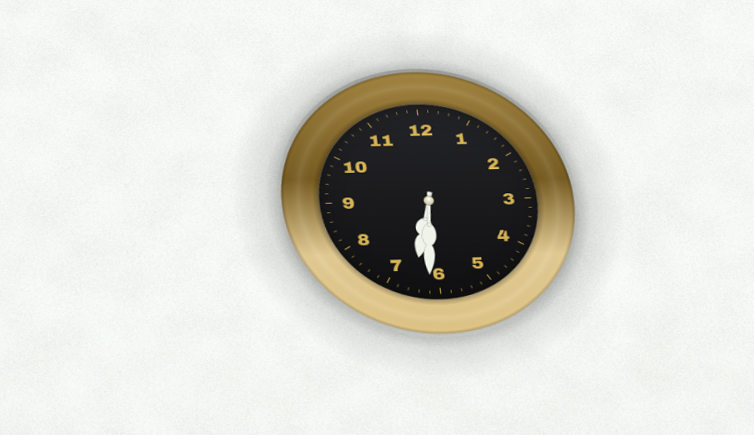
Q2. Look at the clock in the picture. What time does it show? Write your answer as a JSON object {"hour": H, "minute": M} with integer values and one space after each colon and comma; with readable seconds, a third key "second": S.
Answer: {"hour": 6, "minute": 31}
